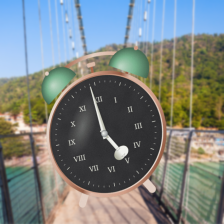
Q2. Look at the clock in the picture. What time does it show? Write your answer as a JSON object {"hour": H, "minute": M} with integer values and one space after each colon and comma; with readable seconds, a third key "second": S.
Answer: {"hour": 4, "minute": 59}
